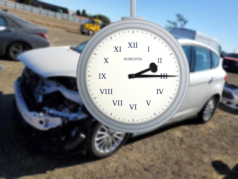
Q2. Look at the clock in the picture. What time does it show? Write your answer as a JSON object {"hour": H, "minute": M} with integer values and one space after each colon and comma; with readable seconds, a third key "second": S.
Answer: {"hour": 2, "minute": 15}
